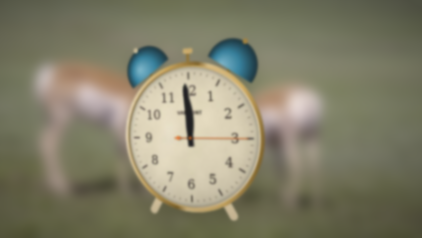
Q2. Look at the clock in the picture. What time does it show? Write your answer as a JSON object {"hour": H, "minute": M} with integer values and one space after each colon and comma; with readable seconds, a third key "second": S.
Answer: {"hour": 11, "minute": 59, "second": 15}
